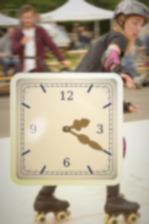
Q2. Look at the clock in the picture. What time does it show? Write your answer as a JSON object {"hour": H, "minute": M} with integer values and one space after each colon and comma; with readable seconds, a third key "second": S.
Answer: {"hour": 2, "minute": 20}
